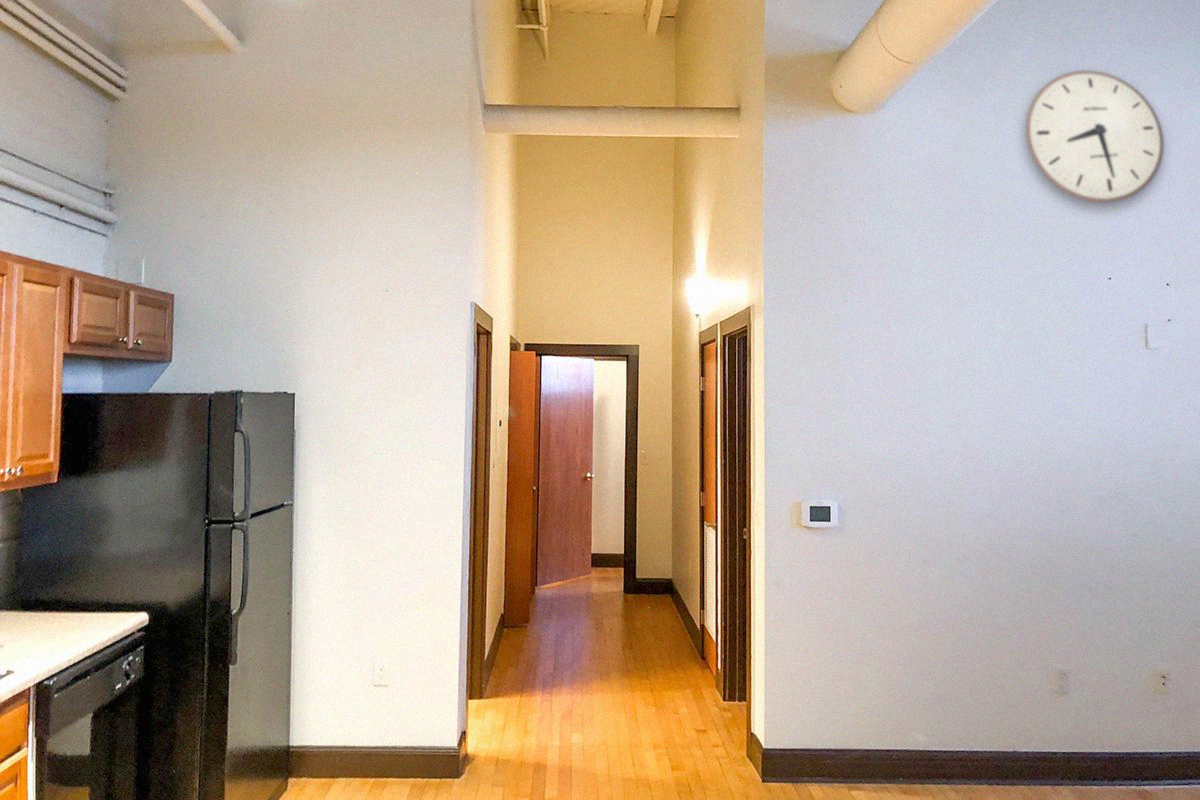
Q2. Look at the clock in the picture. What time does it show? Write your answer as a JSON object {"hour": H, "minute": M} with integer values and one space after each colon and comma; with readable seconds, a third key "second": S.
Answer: {"hour": 8, "minute": 29}
